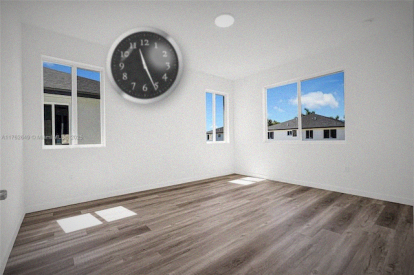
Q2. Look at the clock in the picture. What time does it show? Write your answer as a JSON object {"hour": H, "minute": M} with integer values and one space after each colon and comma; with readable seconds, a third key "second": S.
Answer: {"hour": 11, "minute": 26}
